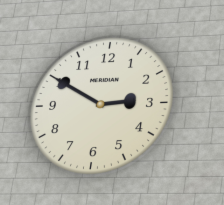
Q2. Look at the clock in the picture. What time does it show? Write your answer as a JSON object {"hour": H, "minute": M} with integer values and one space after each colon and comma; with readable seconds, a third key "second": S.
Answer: {"hour": 2, "minute": 50}
